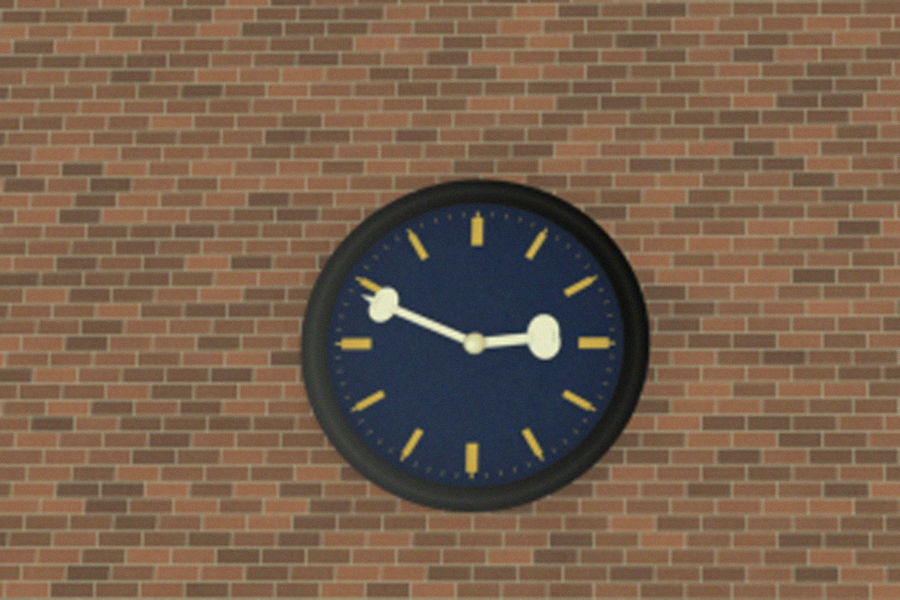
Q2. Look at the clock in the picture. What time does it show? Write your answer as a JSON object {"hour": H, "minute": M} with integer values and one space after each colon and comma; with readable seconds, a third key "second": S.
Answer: {"hour": 2, "minute": 49}
